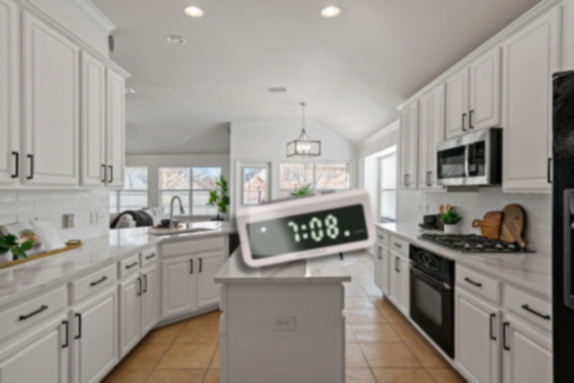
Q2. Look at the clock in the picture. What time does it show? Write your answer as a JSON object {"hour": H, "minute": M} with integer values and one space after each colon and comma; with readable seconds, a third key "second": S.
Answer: {"hour": 7, "minute": 8}
